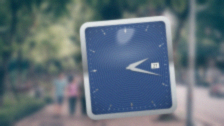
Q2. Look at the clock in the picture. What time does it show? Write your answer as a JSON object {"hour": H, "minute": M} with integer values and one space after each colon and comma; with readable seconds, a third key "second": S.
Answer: {"hour": 2, "minute": 18}
